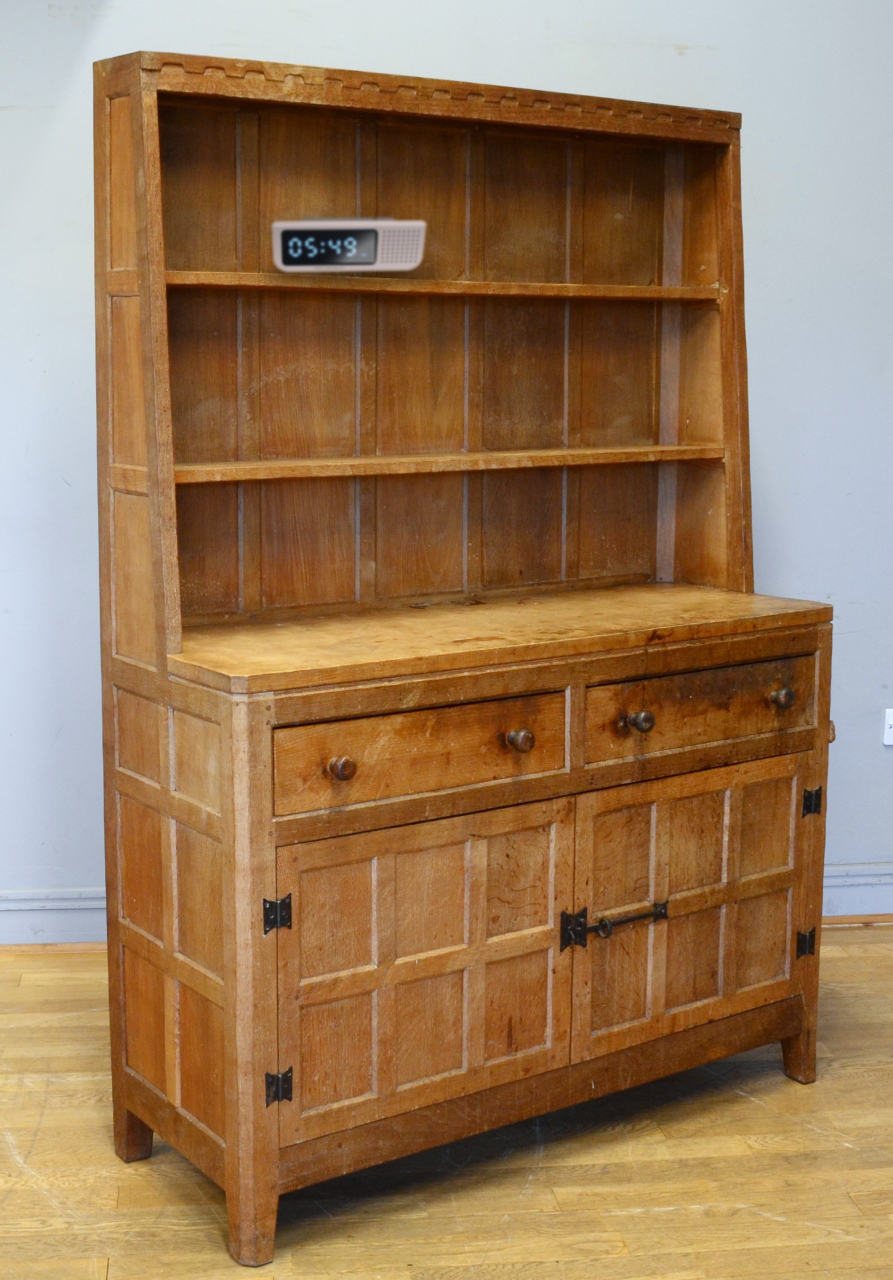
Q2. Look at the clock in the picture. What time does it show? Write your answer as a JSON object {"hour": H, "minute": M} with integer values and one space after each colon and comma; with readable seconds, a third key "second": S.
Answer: {"hour": 5, "minute": 49}
